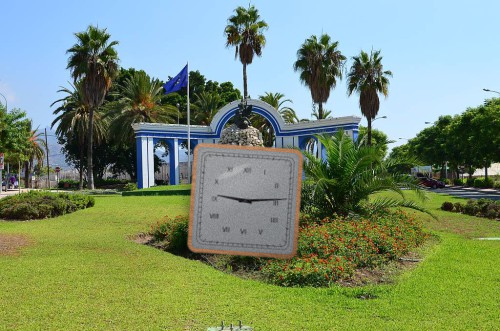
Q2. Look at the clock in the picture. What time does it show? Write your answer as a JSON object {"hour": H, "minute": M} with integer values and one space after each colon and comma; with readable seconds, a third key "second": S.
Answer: {"hour": 9, "minute": 14}
